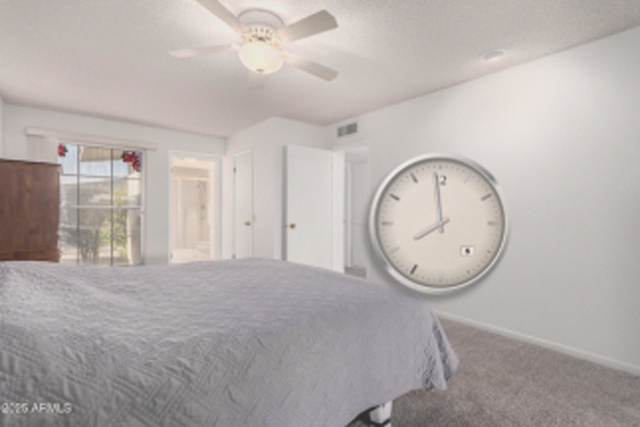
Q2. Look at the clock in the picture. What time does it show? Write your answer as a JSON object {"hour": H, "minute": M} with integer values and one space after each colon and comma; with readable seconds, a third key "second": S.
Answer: {"hour": 7, "minute": 59}
